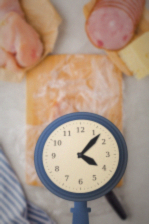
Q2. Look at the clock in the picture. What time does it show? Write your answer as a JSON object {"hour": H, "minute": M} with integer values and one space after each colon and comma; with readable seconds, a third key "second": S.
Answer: {"hour": 4, "minute": 7}
